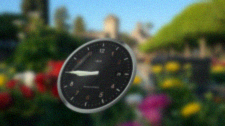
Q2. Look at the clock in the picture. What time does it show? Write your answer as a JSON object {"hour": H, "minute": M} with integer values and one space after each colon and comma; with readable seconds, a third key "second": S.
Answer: {"hour": 8, "minute": 45}
